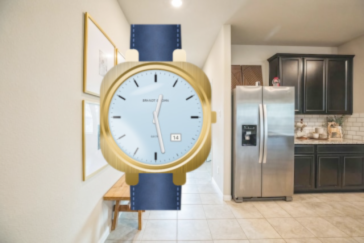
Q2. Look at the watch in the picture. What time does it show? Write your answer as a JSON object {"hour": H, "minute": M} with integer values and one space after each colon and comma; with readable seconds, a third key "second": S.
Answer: {"hour": 12, "minute": 28}
